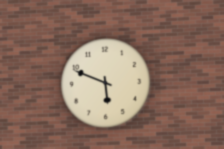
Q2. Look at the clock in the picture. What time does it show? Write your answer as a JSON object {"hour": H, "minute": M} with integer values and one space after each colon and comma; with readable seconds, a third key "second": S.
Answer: {"hour": 5, "minute": 49}
